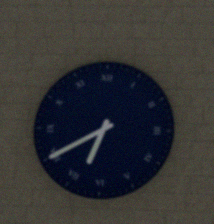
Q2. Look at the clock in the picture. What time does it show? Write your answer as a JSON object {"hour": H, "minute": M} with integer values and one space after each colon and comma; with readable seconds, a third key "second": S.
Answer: {"hour": 6, "minute": 40}
